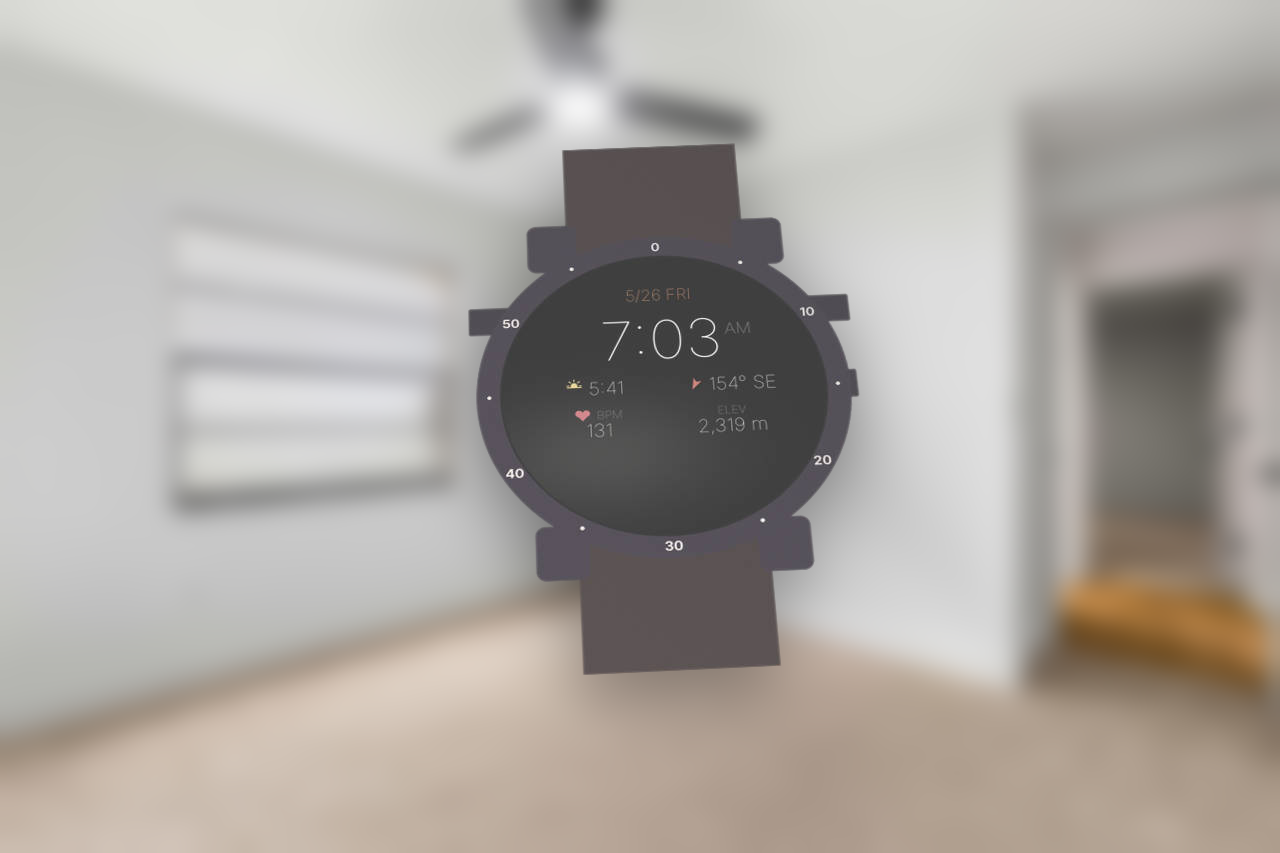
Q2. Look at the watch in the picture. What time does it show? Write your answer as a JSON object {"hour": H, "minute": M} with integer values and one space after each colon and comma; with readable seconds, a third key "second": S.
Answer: {"hour": 7, "minute": 3}
